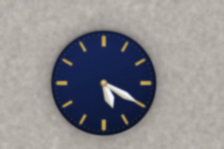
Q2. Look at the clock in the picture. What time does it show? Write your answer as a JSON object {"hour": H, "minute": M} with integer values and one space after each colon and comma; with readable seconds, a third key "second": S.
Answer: {"hour": 5, "minute": 20}
